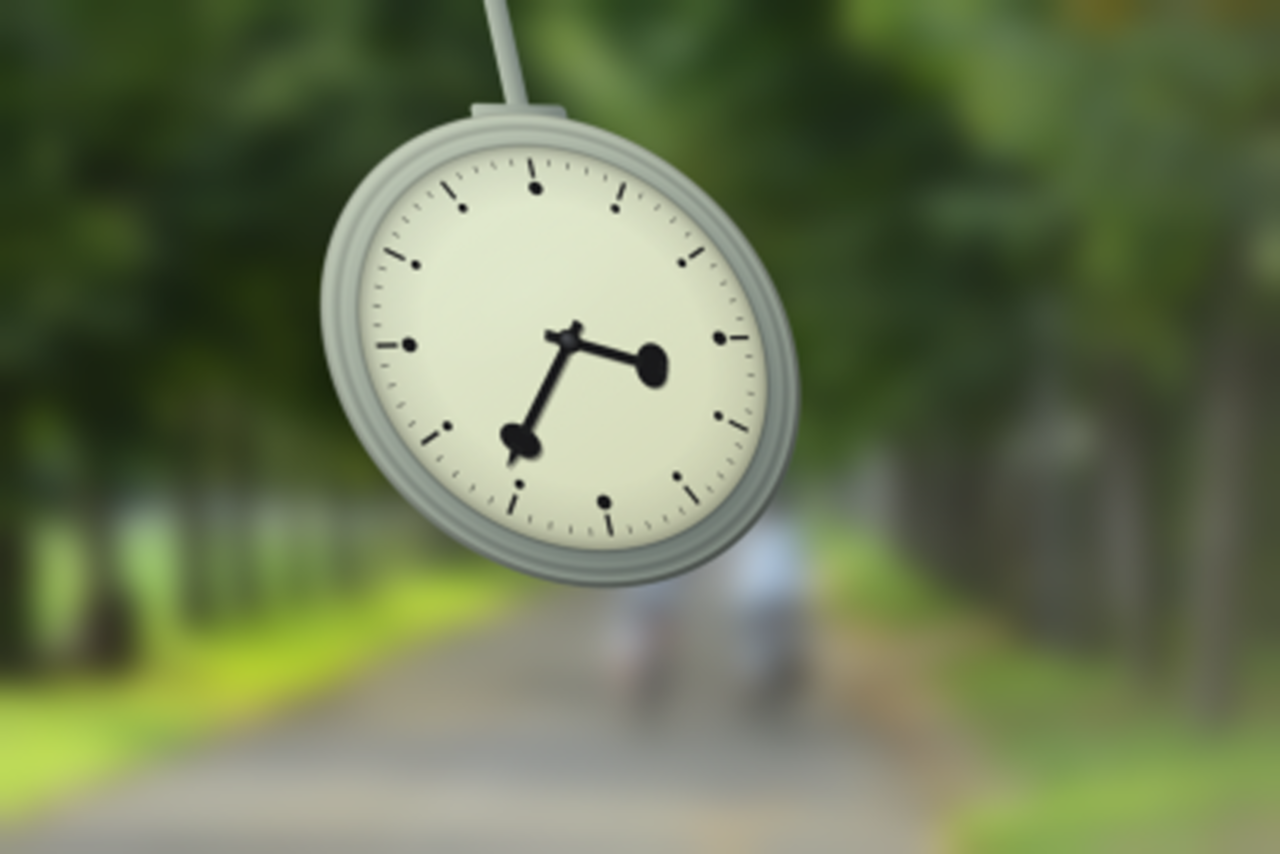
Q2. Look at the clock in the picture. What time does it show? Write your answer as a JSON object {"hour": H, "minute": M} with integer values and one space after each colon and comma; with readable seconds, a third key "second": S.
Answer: {"hour": 3, "minute": 36}
